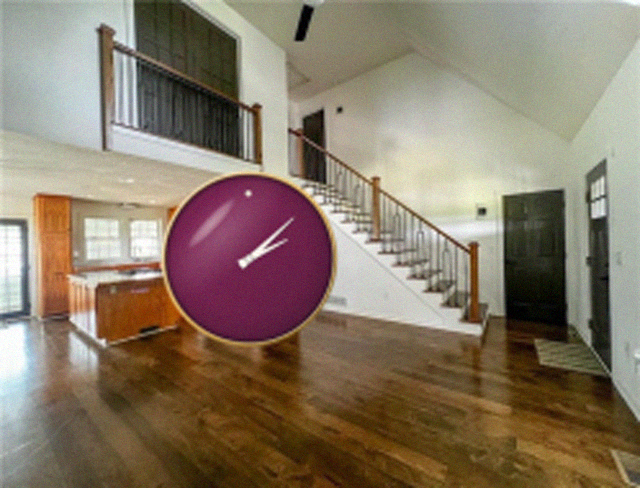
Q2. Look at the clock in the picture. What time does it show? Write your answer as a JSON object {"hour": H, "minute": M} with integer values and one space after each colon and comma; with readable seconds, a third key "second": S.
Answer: {"hour": 2, "minute": 8}
